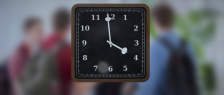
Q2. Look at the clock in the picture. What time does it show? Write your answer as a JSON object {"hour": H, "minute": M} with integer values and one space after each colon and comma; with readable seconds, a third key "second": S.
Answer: {"hour": 3, "minute": 59}
